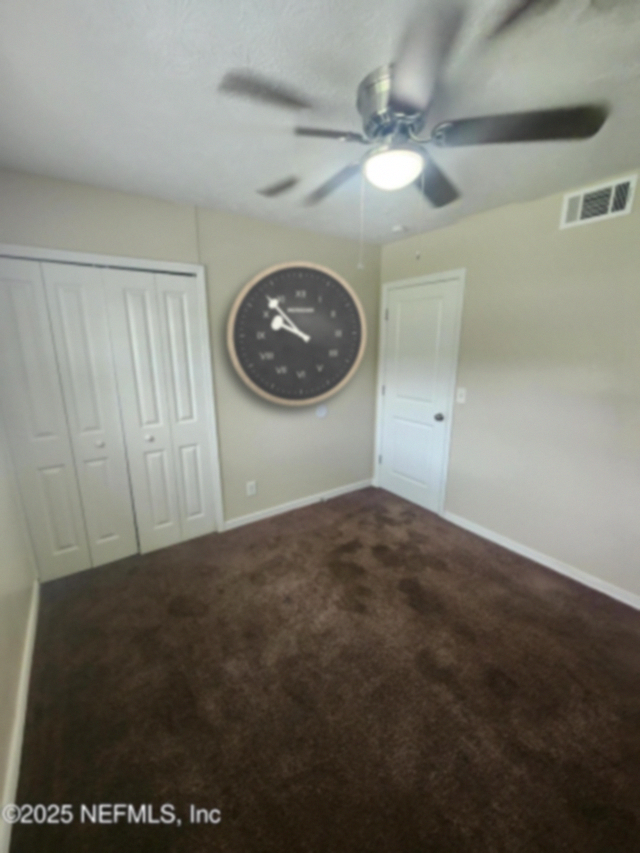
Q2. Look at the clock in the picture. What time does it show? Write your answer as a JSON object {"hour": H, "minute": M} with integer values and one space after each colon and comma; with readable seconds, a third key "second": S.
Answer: {"hour": 9, "minute": 53}
